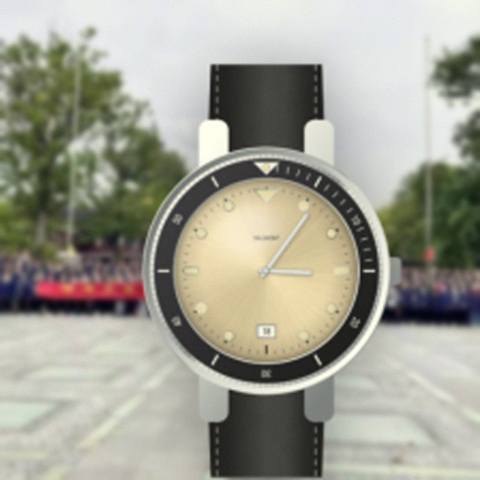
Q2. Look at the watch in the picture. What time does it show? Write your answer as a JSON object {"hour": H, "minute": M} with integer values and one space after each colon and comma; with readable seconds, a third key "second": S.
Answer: {"hour": 3, "minute": 6}
